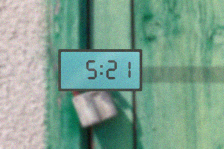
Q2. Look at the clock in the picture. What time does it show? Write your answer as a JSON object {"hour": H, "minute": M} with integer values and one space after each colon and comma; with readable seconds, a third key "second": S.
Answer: {"hour": 5, "minute": 21}
